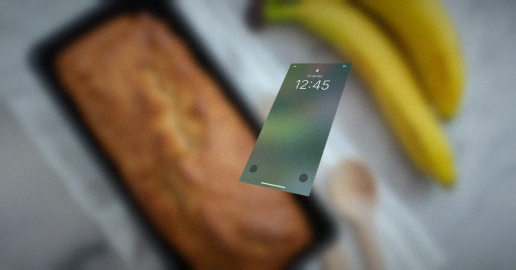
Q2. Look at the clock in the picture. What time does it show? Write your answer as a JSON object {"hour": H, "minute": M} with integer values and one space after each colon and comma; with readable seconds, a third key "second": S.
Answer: {"hour": 12, "minute": 45}
